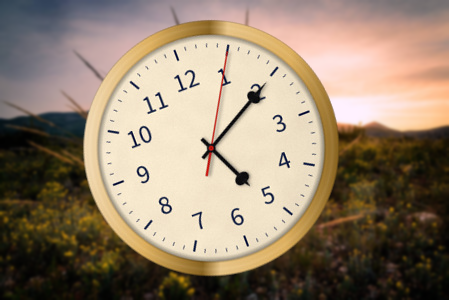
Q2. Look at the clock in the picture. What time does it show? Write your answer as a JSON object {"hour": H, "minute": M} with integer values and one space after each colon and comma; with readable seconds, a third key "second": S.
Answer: {"hour": 5, "minute": 10, "second": 5}
